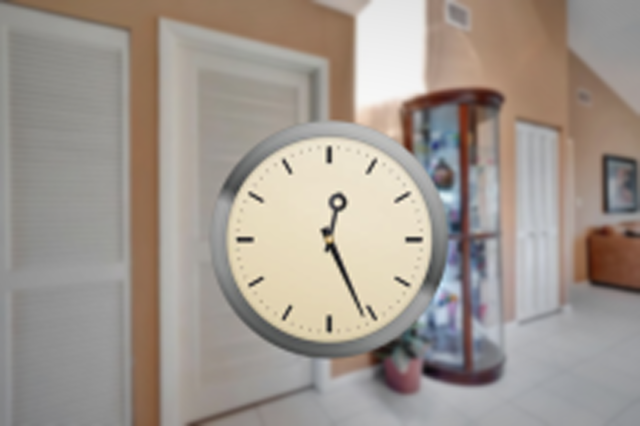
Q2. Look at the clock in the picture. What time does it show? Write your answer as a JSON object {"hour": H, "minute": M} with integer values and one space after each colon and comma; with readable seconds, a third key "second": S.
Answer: {"hour": 12, "minute": 26}
